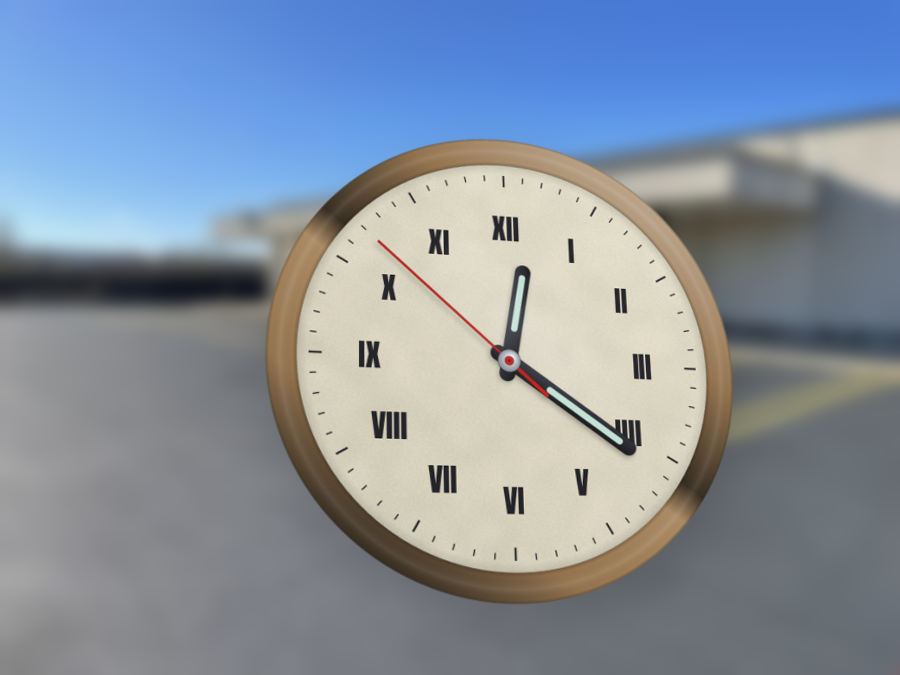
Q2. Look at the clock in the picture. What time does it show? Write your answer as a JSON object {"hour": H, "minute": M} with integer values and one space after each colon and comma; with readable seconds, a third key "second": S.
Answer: {"hour": 12, "minute": 20, "second": 52}
